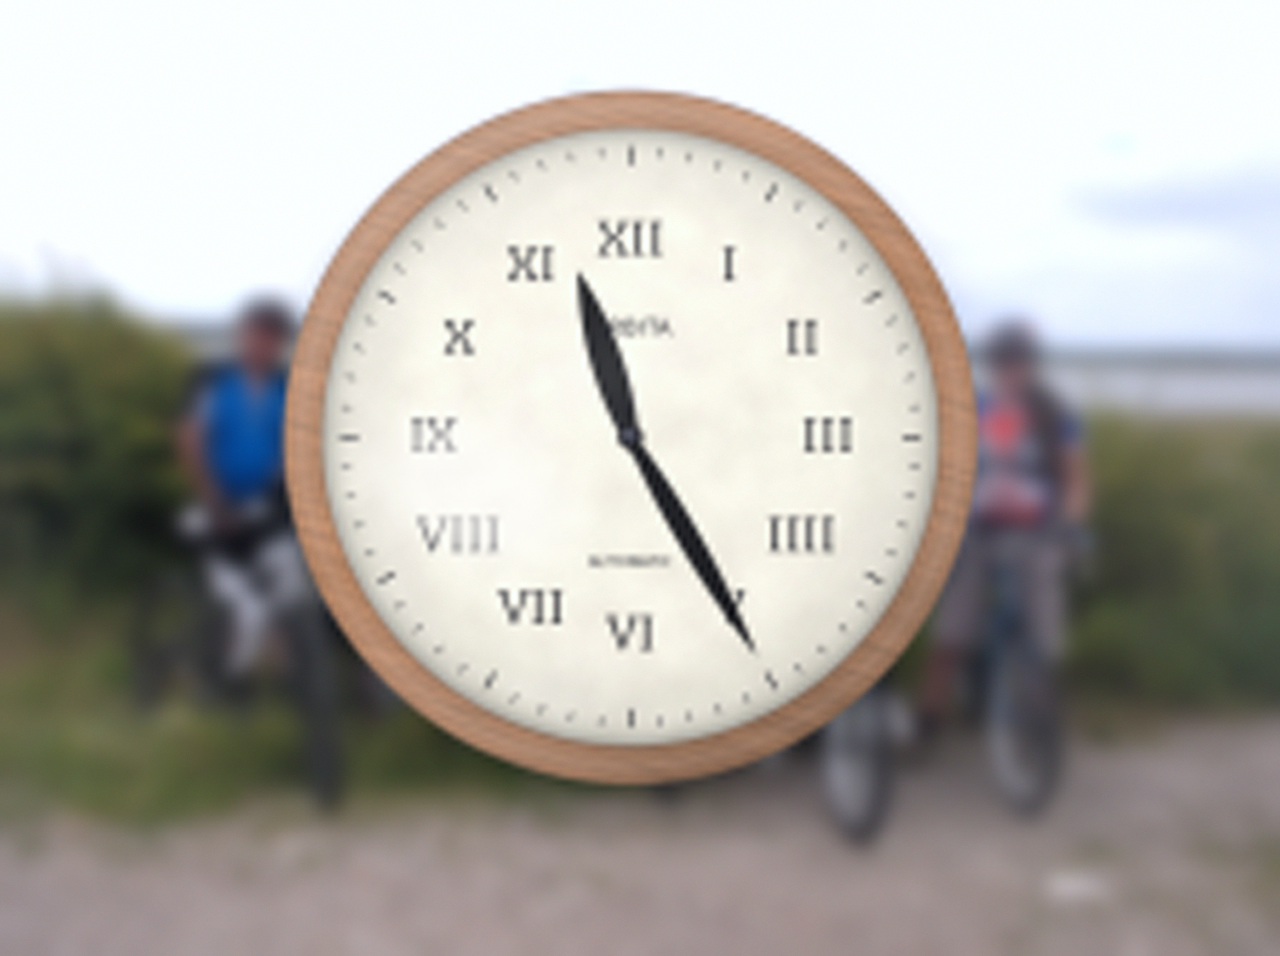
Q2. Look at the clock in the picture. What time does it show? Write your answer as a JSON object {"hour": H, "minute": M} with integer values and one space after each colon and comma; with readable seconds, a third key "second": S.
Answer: {"hour": 11, "minute": 25}
